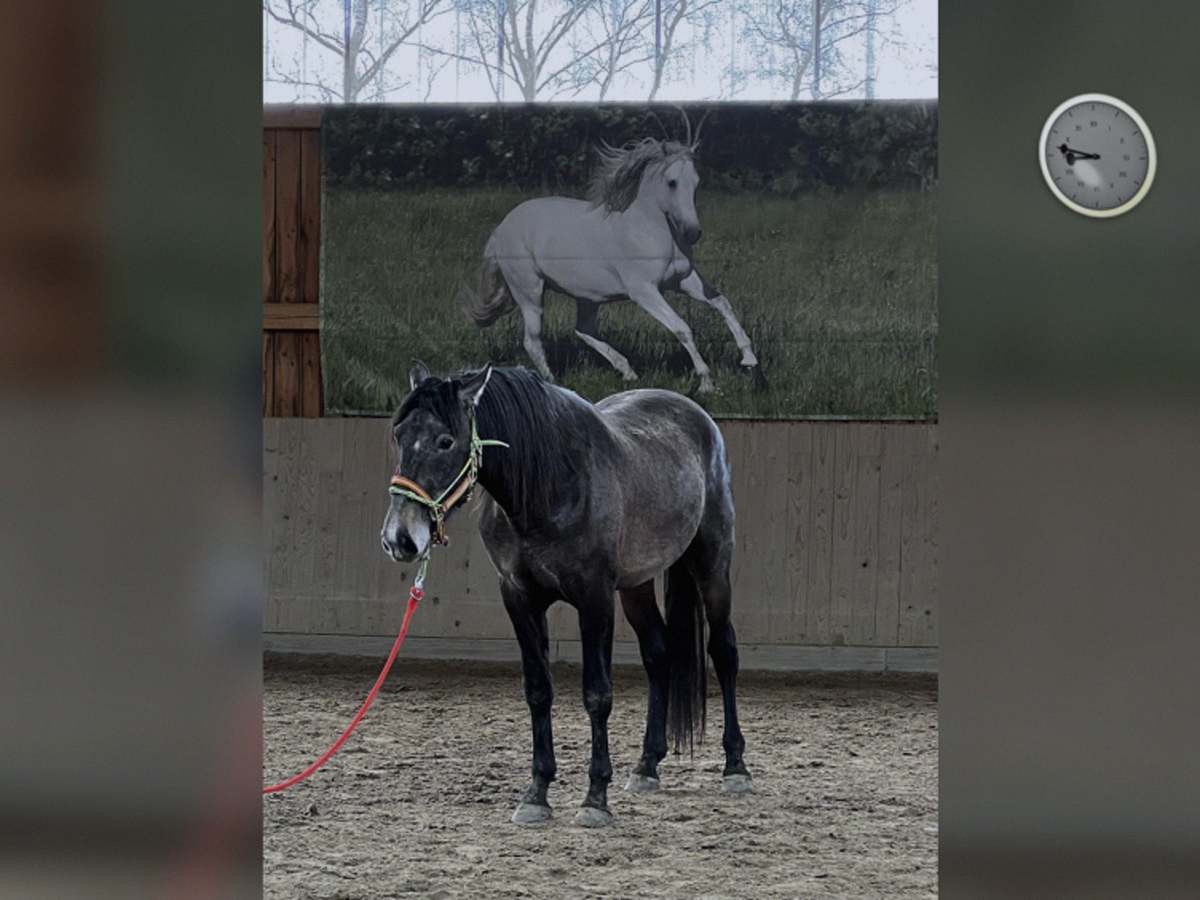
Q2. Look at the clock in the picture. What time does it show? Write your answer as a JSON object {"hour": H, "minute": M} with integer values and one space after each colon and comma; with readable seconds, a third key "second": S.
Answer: {"hour": 8, "minute": 47}
